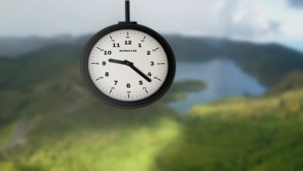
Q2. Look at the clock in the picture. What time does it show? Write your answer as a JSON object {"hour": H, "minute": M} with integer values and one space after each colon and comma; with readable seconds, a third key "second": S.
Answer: {"hour": 9, "minute": 22}
